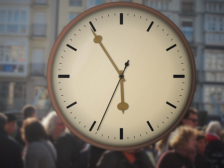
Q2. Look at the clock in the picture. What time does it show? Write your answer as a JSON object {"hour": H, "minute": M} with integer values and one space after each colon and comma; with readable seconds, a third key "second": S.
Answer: {"hour": 5, "minute": 54, "second": 34}
